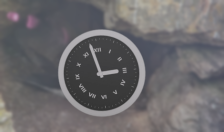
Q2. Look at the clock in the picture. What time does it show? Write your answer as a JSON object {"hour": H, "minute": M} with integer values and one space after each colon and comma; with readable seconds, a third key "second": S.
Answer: {"hour": 2, "minute": 58}
